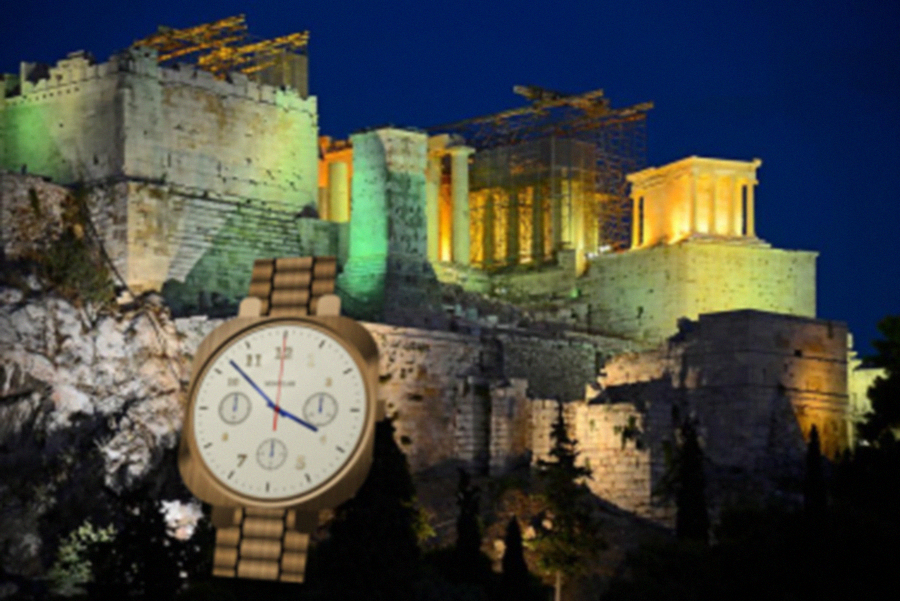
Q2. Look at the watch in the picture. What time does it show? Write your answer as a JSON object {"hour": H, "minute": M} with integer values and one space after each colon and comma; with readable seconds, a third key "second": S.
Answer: {"hour": 3, "minute": 52}
